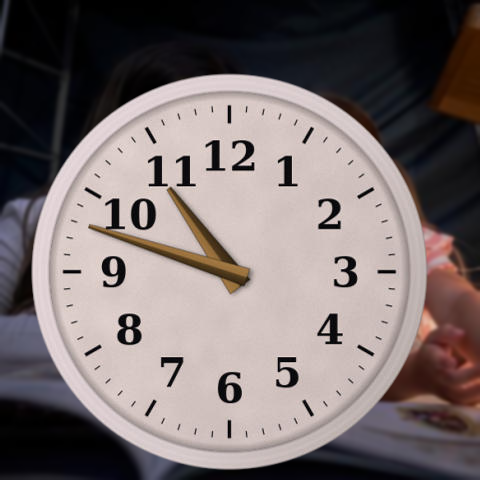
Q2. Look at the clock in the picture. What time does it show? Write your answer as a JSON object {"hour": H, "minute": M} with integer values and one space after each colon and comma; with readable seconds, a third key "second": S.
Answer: {"hour": 10, "minute": 48}
